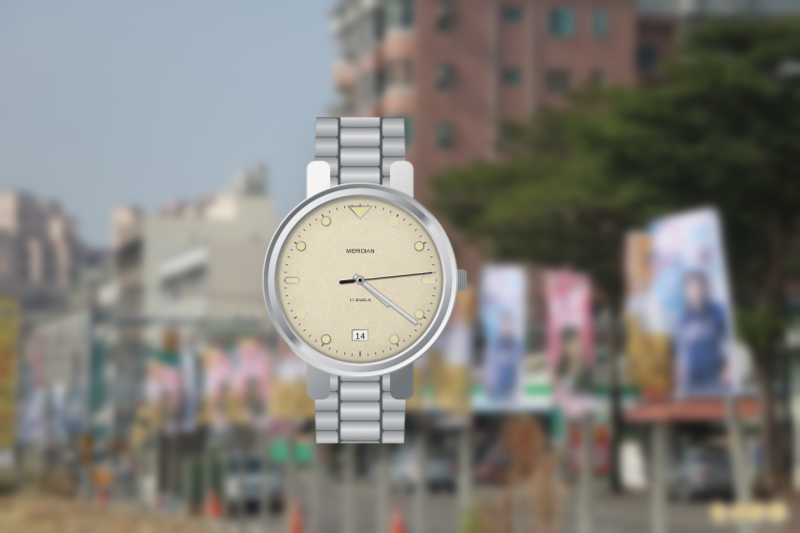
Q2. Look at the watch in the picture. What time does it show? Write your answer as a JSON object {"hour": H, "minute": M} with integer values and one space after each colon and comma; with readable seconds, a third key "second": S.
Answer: {"hour": 4, "minute": 21, "second": 14}
